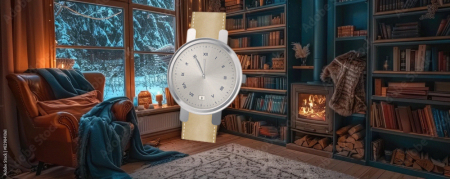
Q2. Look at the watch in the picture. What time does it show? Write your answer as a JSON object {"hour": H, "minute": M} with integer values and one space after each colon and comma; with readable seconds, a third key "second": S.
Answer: {"hour": 11, "minute": 55}
